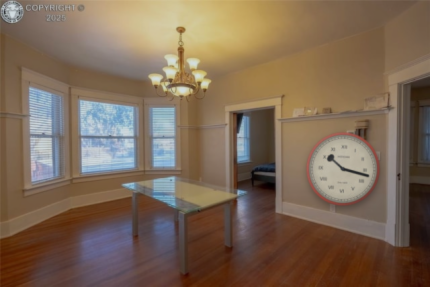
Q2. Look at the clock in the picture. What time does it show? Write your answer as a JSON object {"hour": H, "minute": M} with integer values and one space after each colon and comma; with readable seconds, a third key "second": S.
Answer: {"hour": 10, "minute": 17}
